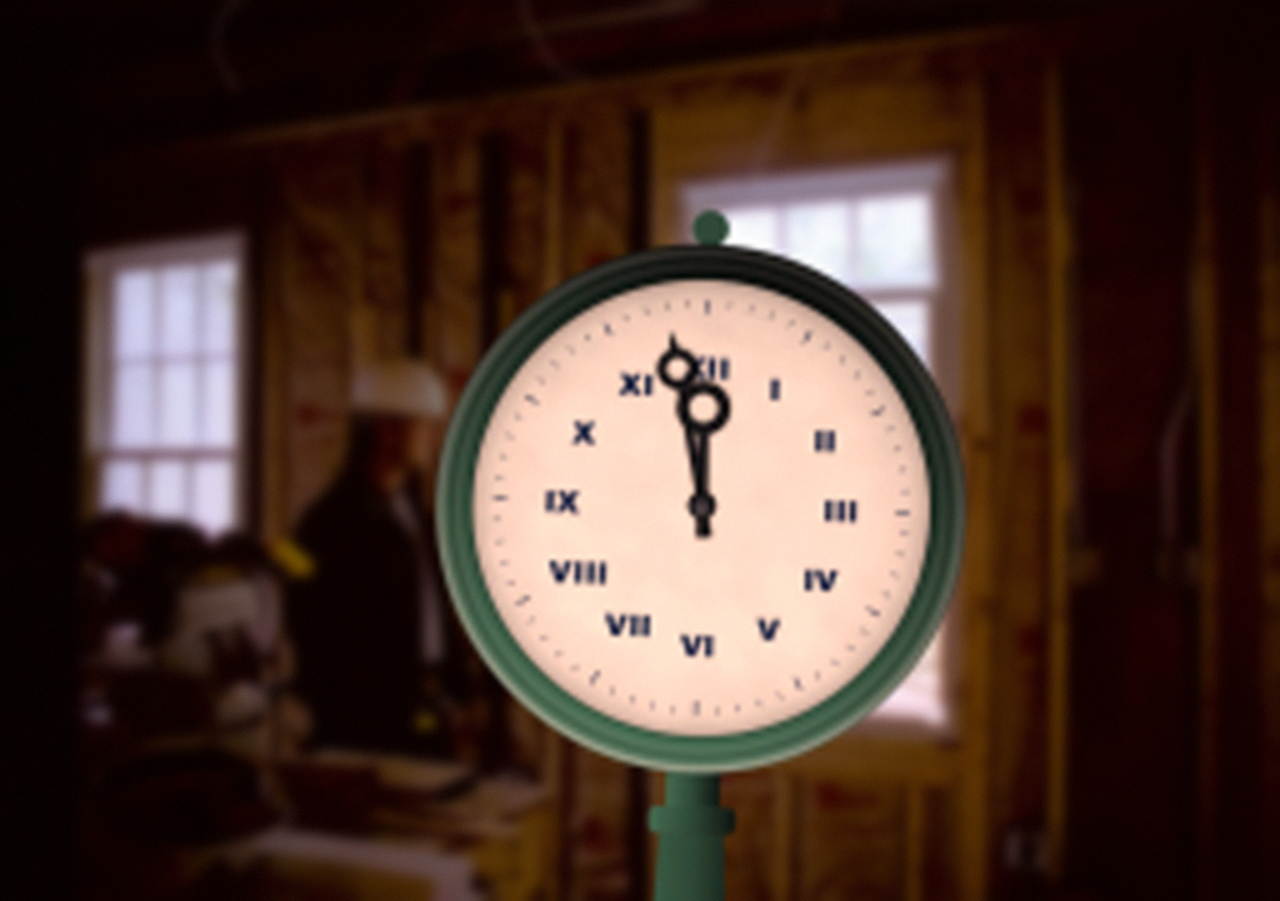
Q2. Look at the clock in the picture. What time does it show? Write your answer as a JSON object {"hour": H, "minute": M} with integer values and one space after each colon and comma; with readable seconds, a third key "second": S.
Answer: {"hour": 11, "minute": 58}
